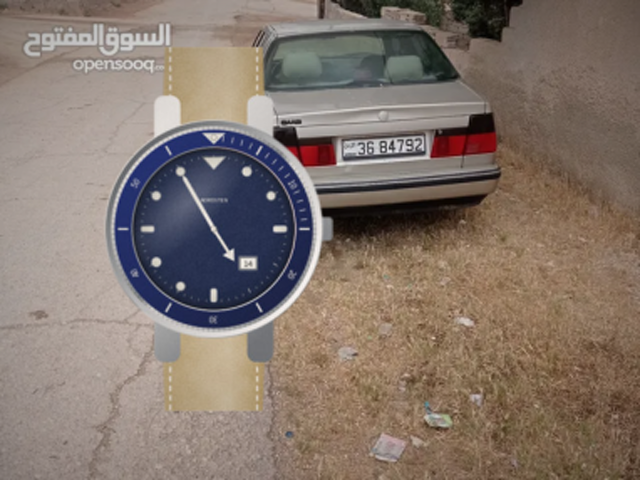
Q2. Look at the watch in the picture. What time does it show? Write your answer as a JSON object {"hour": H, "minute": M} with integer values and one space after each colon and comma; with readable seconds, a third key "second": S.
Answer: {"hour": 4, "minute": 55}
